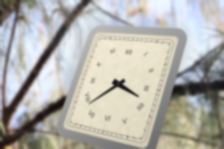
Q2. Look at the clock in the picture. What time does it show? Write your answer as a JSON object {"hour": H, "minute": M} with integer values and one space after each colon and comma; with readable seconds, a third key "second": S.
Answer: {"hour": 3, "minute": 38}
